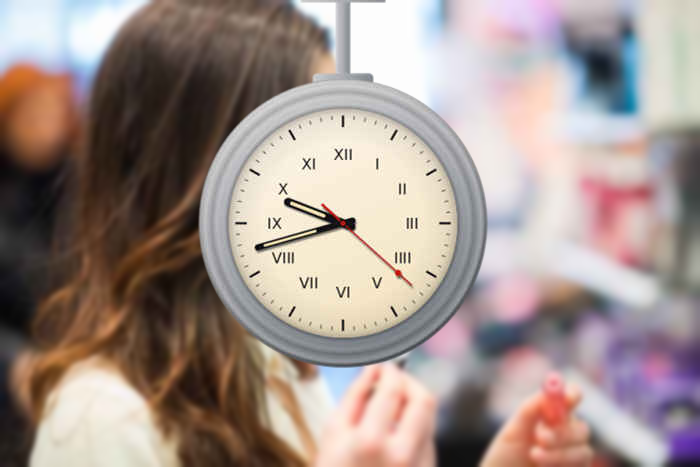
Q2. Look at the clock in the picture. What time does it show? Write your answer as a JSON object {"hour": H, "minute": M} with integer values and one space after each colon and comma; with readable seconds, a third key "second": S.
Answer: {"hour": 9, "minute": 42, "second": 22}
